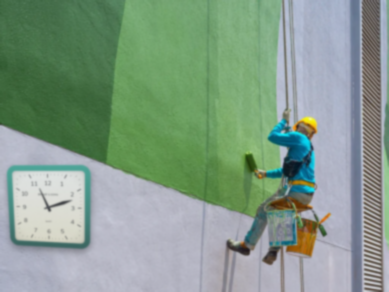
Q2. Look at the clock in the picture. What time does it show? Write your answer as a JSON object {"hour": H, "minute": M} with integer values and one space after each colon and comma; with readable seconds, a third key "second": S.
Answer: {"hour": 11, "minute": 12}
